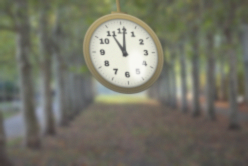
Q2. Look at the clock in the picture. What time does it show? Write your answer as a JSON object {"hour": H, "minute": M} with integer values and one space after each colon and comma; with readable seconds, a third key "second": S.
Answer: {"hour": 11, "minute": 1}
